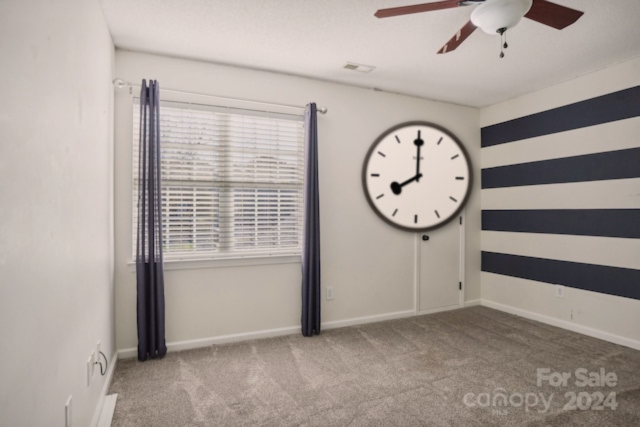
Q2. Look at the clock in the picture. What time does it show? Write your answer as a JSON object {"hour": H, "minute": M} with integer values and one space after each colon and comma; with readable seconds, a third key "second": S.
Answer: {"hour": 8, "minute": 0}
